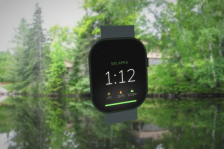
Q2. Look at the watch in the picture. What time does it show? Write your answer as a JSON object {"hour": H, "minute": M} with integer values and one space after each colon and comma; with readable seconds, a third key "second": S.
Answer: {"hour": 1, "minute": 12}
